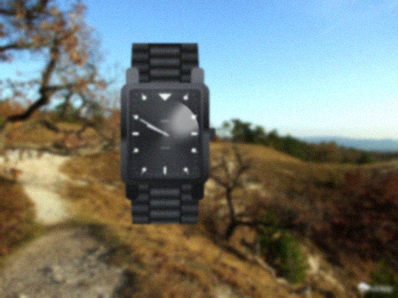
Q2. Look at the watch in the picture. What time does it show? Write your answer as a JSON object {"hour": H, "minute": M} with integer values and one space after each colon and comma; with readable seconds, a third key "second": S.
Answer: {"hour": 9, "minute": 50}
